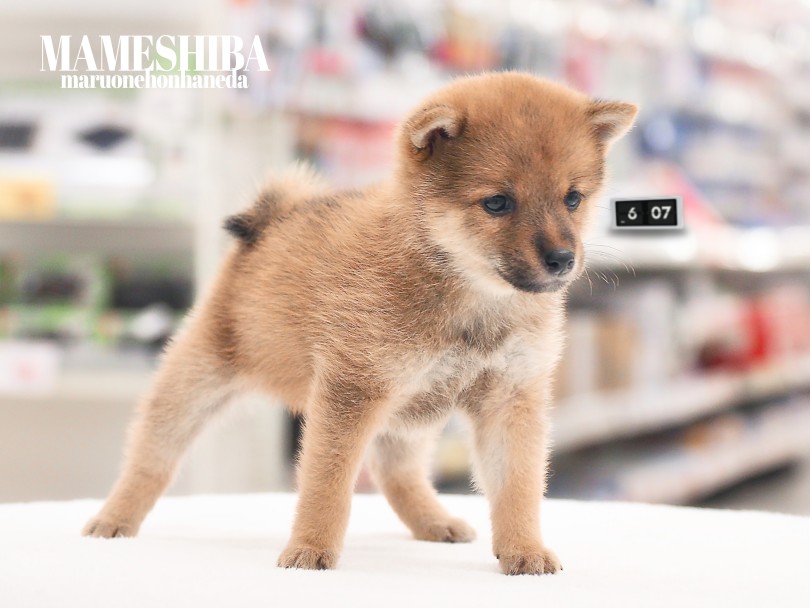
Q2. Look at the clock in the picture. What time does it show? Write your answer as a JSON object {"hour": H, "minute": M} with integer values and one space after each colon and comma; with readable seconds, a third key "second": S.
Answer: {"hour": 6, "minute": 7}
